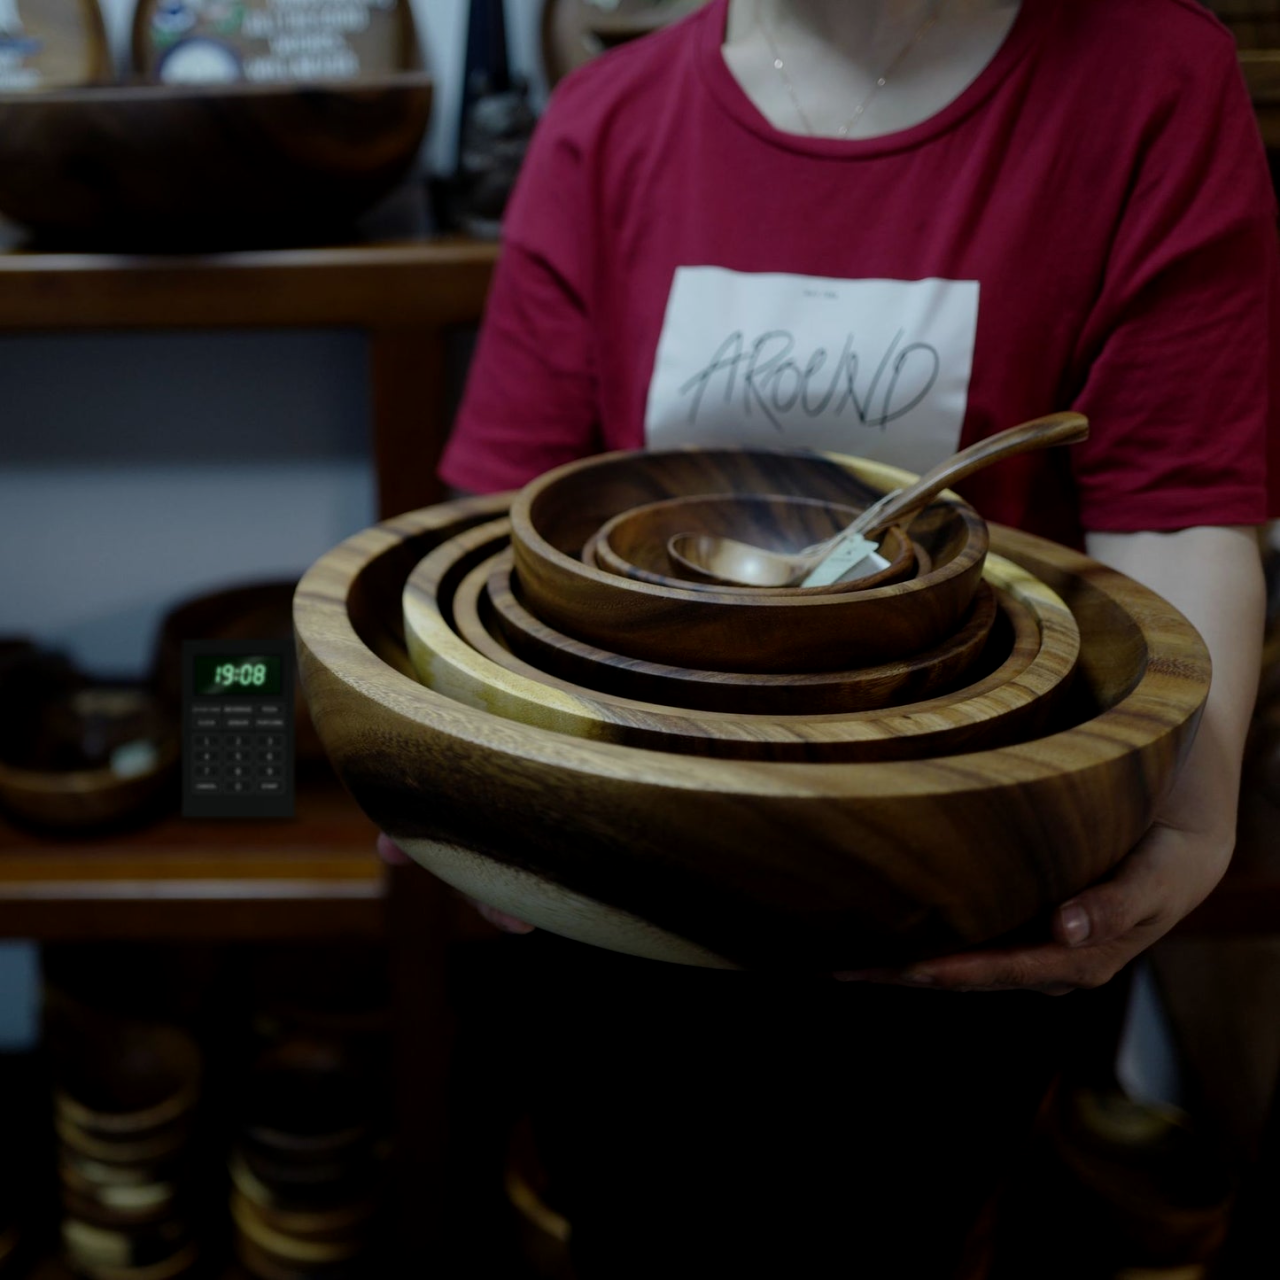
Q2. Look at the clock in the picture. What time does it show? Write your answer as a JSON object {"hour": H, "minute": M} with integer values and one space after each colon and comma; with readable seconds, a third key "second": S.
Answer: {"hour": 19, "minute": 8}
